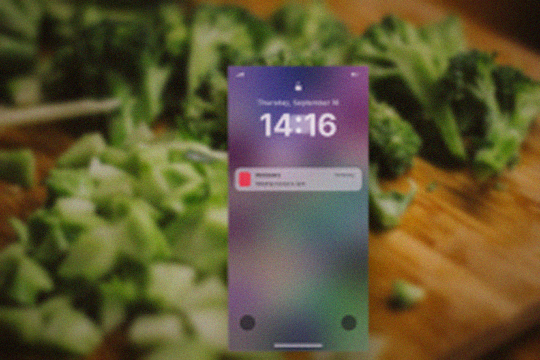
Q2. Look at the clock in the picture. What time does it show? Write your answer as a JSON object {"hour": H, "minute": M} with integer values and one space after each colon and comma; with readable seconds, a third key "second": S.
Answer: {"hour": 14, "minute": 16}
